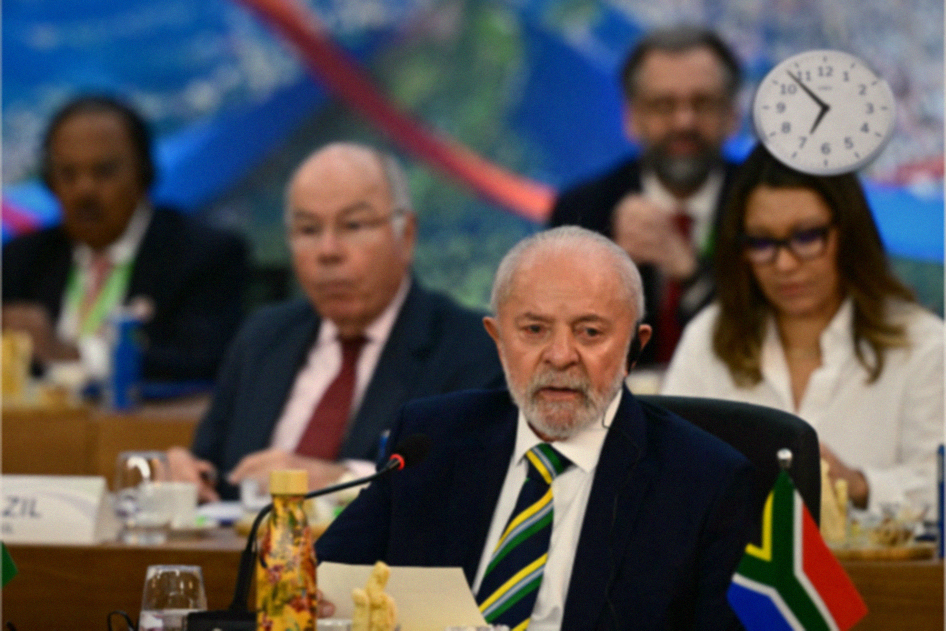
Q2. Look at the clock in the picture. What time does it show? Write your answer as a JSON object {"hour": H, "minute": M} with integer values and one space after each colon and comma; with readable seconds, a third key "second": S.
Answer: {"hour": 6, "minute": 53}
